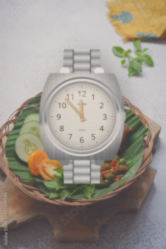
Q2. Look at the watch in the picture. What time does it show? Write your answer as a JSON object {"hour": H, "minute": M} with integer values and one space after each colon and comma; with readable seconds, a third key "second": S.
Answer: {"hour": 11, "minute": 53}
